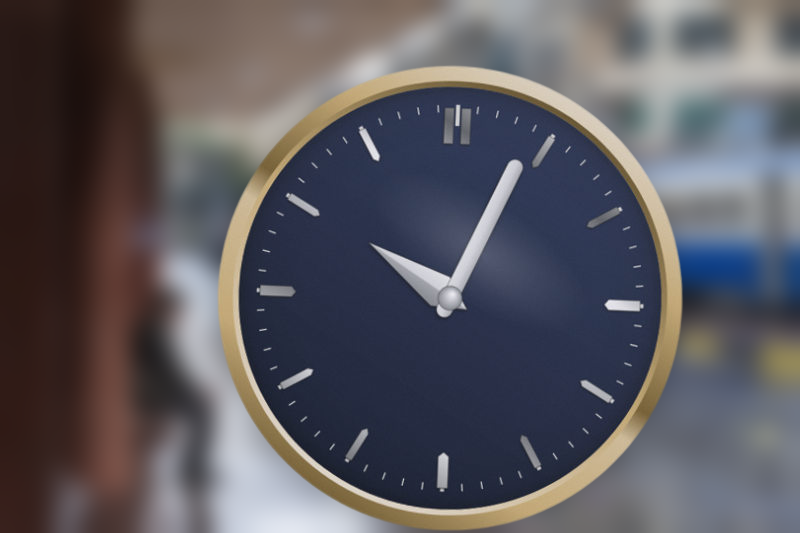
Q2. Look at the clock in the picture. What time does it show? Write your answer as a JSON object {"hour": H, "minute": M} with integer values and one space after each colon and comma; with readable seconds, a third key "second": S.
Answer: {"hour": 10, "minute": 4}
